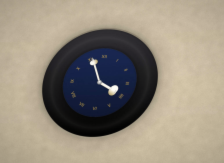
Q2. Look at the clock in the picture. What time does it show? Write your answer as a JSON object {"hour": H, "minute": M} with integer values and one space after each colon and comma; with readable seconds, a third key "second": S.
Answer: {"hour": 3, "minute": 56}
